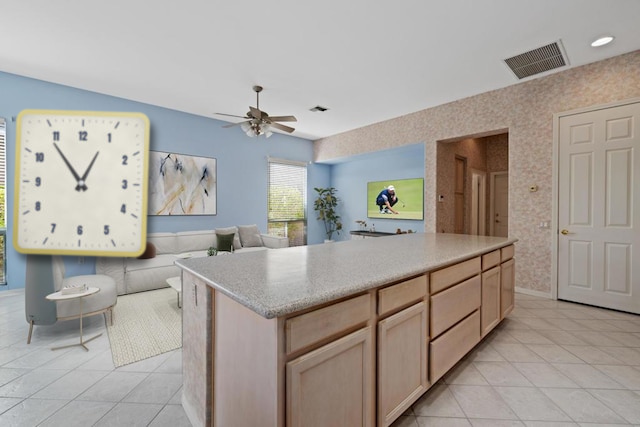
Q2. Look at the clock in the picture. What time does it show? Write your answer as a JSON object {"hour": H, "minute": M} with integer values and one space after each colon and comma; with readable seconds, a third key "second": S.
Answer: {"hour": 12, "minute": 54}
